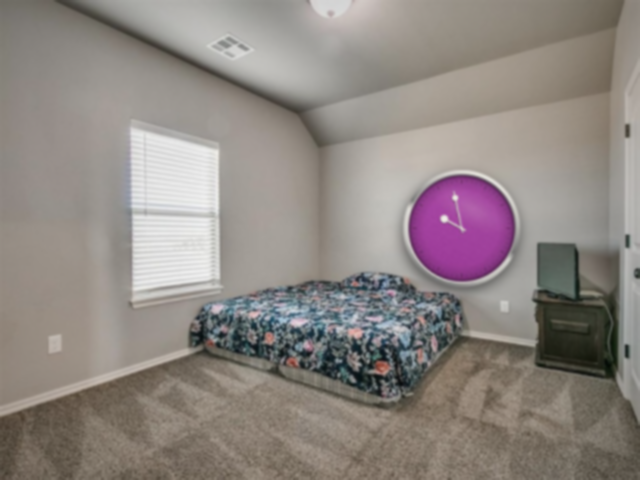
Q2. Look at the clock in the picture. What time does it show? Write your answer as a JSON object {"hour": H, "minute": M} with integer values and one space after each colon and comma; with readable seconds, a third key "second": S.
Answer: {"hour": 9, "minute": 58}
